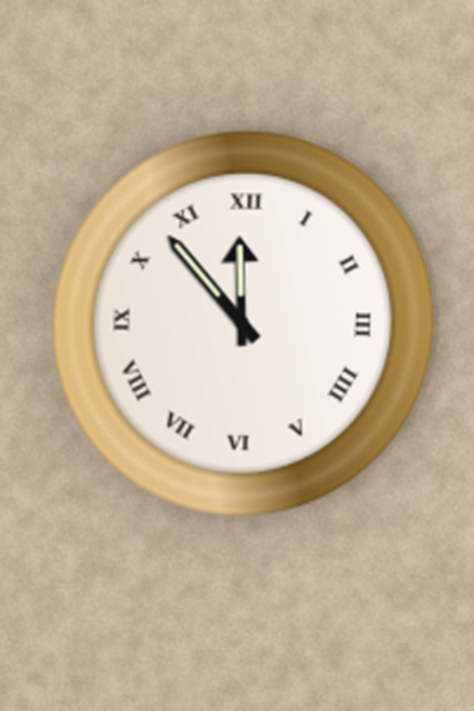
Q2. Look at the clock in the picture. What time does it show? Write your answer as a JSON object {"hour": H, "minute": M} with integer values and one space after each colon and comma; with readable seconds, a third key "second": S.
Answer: {"hour": 11, "minute": 53}
